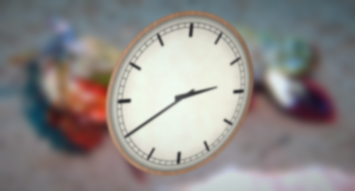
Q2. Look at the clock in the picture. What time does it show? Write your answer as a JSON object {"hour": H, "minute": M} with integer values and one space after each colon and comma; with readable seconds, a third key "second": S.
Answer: {"hour": 2, "minute": 40}
